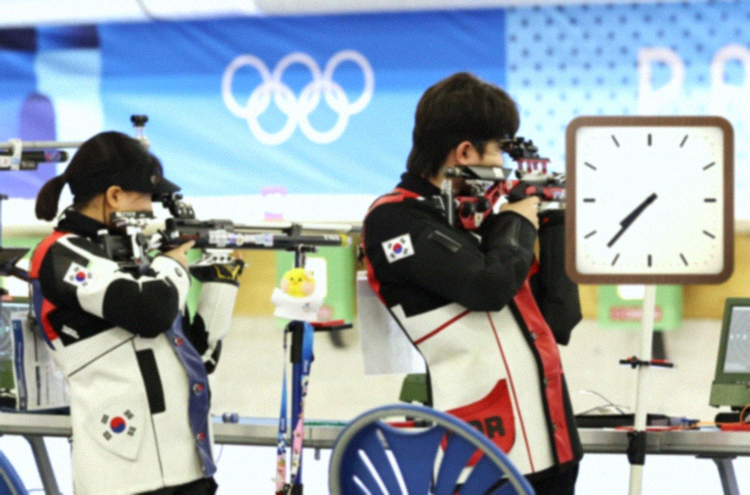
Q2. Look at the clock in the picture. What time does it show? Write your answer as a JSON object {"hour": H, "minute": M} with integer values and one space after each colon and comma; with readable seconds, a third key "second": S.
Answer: {"hour": 7, "minute": 37}
